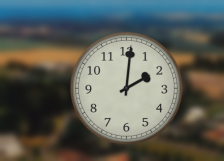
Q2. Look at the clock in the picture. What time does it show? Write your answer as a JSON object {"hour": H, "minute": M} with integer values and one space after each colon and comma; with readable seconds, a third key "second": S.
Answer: {"hour": 2, "minute": 1}
